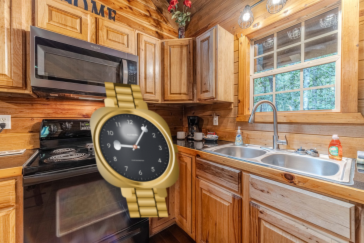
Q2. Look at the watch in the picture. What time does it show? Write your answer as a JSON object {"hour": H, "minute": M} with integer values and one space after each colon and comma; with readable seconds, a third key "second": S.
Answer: {"hour": 9, "minute": 6}
